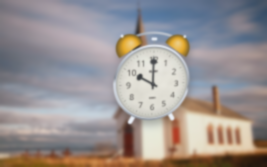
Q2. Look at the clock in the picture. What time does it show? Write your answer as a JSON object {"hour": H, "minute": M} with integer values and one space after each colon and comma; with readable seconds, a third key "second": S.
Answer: {"hour": 10, "minute": 0}
